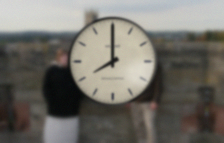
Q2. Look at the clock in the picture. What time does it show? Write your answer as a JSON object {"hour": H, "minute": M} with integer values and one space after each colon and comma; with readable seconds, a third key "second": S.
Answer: {"hour": 8, "minute": 0}
